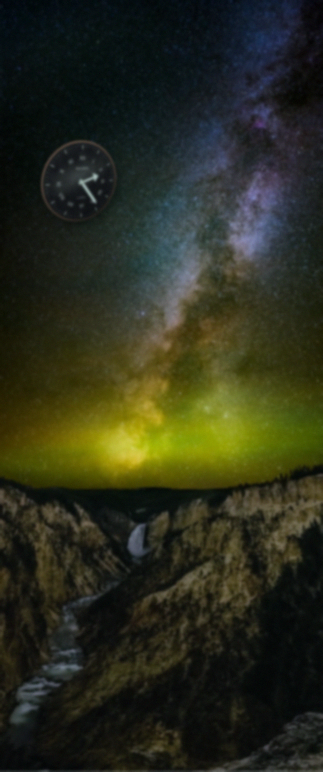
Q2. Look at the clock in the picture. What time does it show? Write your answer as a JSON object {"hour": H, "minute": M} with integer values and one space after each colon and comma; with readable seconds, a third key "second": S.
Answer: {"hour": 2, "minute": 24}
